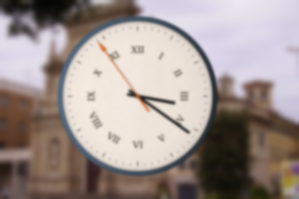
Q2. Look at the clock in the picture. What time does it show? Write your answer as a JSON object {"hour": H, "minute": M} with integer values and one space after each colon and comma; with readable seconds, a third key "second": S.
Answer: {"hour": 3, "minute": 20, "second": 54}
